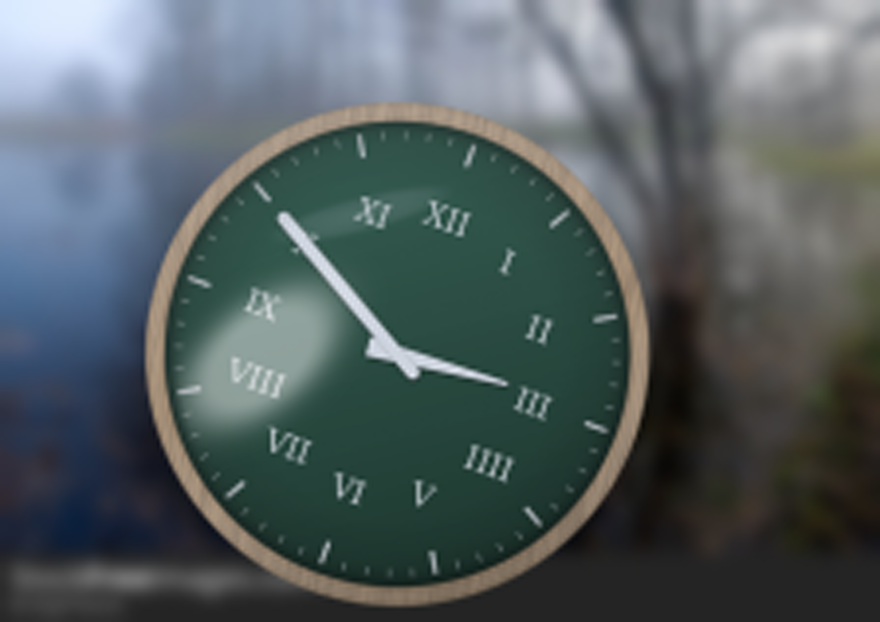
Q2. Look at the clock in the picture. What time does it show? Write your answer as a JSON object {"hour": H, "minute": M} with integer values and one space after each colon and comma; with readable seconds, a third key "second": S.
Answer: {"hour": 2, "minute": 50}
